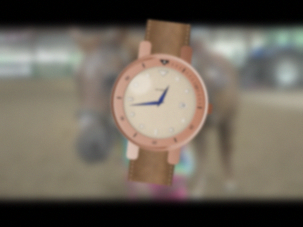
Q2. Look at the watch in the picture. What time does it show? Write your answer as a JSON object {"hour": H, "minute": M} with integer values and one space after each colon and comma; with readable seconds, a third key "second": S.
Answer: {"hour": 12, "minute": 43}
